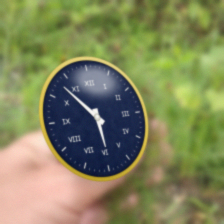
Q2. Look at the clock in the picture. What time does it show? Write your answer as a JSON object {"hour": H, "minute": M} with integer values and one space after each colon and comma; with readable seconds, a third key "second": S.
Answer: {"hour": 5, "minute": 53}
